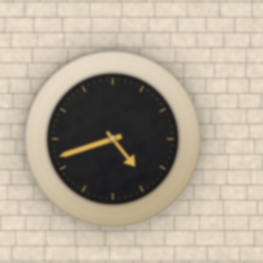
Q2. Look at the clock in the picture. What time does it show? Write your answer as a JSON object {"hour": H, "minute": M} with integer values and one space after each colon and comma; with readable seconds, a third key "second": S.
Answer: {"hour": 4, "minute": 42}
